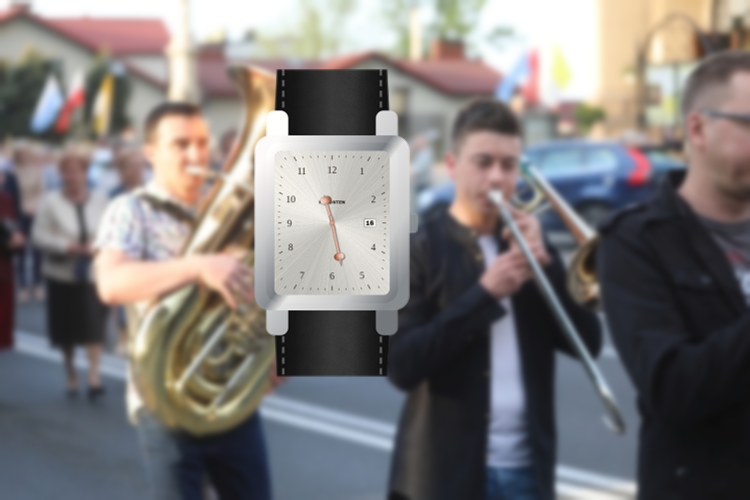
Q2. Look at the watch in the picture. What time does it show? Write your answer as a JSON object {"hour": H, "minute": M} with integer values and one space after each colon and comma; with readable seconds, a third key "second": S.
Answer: {"hour": 11, "minute": 28}
